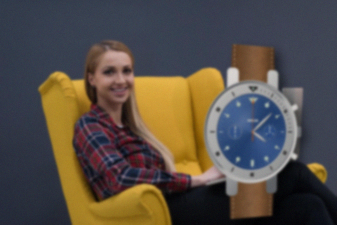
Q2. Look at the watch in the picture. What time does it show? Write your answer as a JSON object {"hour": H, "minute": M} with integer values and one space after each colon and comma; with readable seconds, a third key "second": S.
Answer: {"hour": 4, "minute": 8}
